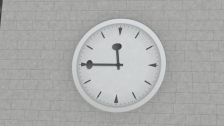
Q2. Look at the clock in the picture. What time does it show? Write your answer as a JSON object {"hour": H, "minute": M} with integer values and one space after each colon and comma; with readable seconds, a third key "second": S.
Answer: {"hour": 11, "minute": 45}
